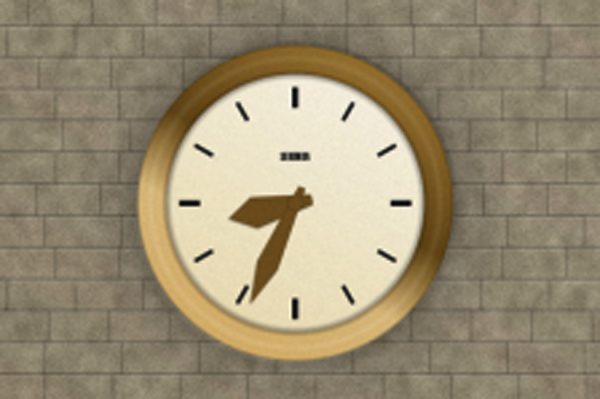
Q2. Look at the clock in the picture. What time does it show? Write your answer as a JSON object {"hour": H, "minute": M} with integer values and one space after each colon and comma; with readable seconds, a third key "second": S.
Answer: {"hour": 8, "minute": 34}
